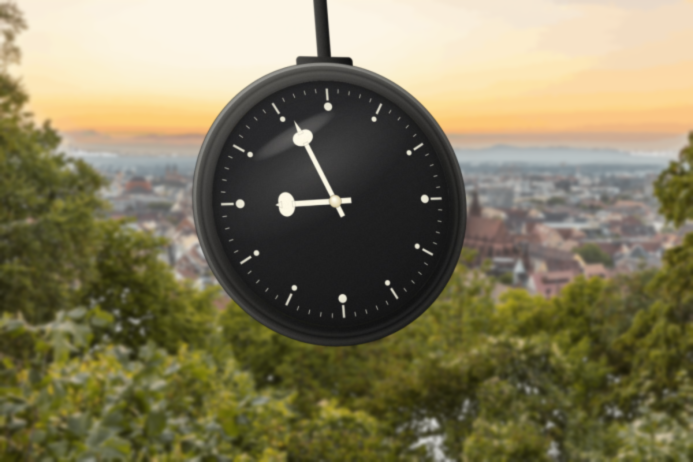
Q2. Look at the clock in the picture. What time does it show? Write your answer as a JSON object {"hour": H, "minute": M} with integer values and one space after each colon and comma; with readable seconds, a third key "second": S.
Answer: {"hour": 8, "minute": 56}
